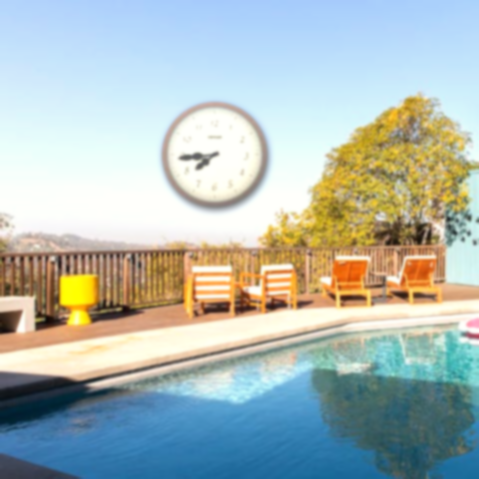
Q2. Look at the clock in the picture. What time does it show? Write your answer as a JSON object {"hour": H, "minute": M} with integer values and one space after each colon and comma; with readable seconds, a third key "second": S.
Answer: {"hour": 7, "minute": 44}
